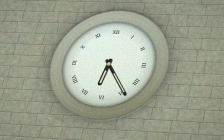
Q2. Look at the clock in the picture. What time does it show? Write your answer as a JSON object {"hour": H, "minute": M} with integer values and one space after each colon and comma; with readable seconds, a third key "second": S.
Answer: {"hour": 6, "minute": 24}
